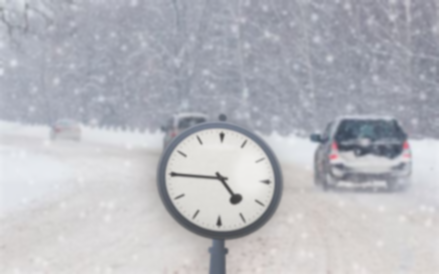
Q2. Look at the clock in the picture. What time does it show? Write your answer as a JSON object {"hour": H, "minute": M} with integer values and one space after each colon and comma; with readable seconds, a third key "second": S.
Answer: {"hour": 4, "minute": 45}
